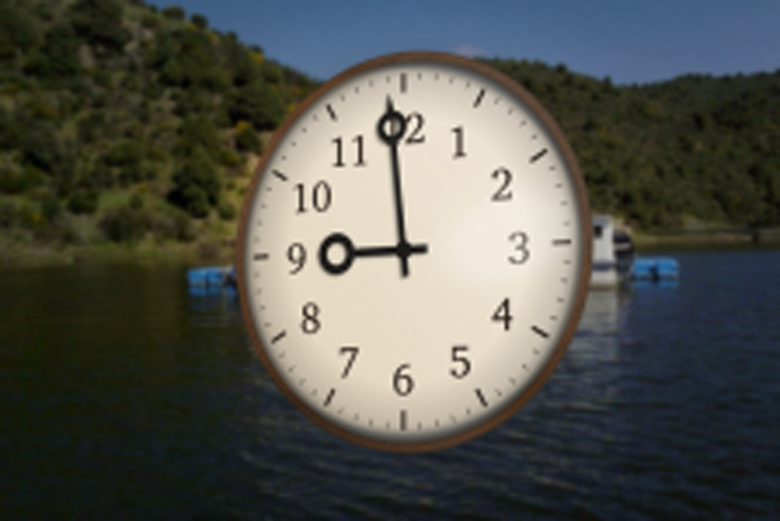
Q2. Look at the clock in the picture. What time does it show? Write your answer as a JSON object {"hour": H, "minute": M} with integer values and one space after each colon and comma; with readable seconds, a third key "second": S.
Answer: {"hour": 8, "minute": 59}
